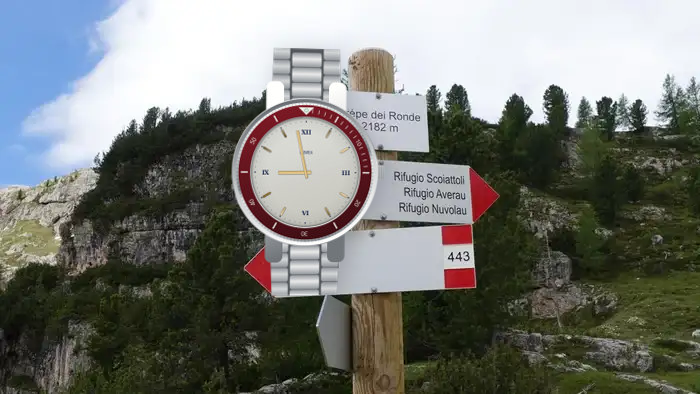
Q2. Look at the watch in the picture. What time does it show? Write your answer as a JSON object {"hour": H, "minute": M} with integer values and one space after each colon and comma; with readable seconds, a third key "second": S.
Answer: {"hour": 8, "minute": 58}
